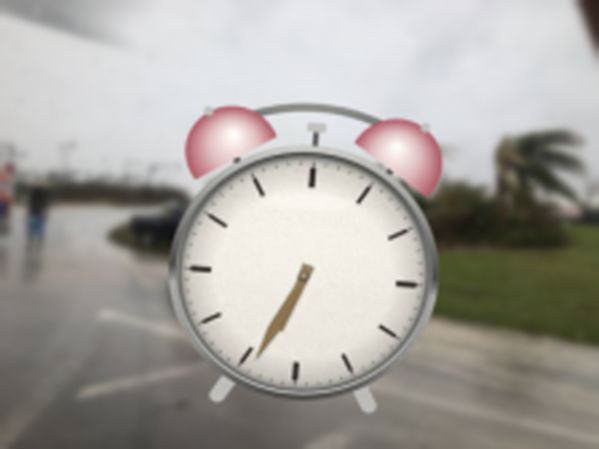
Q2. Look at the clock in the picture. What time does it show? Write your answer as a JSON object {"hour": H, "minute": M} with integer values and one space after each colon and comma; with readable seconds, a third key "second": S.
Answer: {"hour": 6, "minute": 34}
